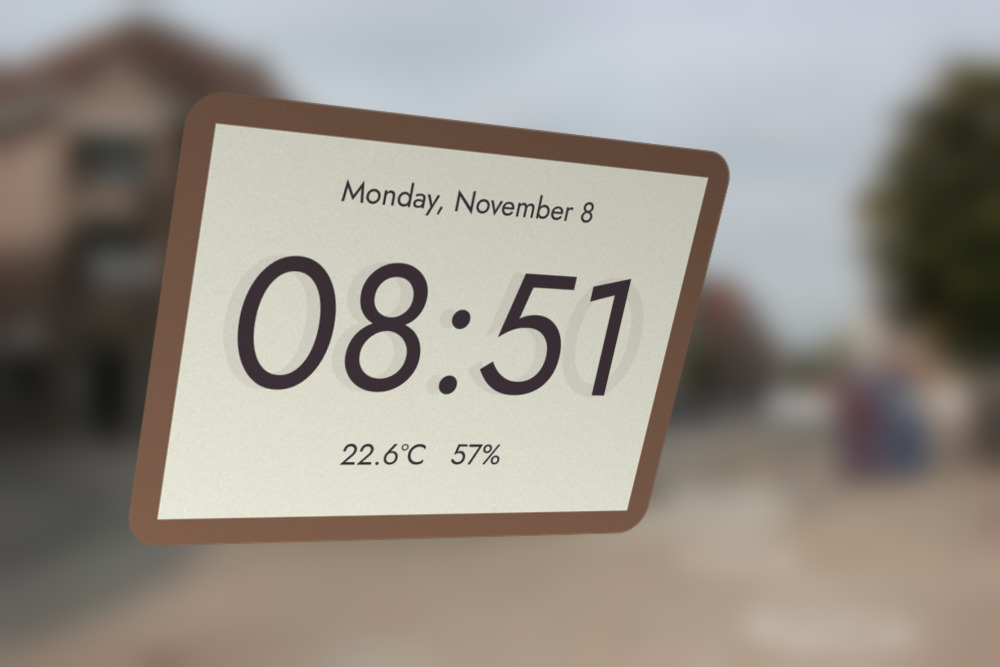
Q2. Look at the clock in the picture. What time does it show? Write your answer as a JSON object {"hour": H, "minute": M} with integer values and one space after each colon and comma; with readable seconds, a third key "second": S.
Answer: {"hour": 8, "minute": 51}
